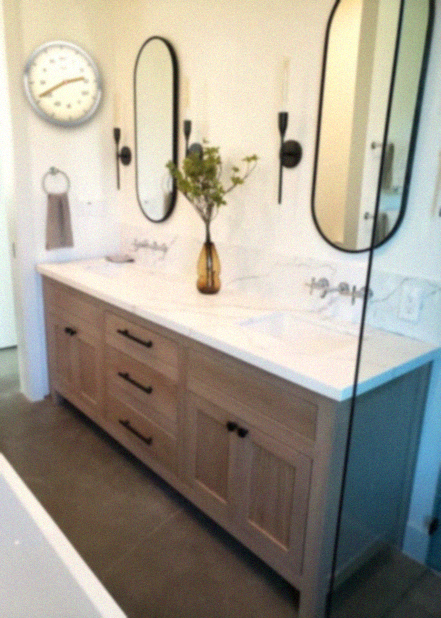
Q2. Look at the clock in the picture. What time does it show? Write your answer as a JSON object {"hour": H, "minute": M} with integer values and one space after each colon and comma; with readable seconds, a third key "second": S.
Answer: {"hour": 2, "minute": 41}
